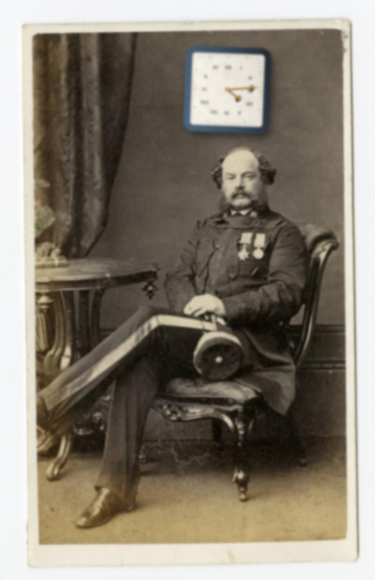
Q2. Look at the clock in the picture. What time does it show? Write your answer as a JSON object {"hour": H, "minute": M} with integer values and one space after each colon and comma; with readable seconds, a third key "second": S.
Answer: {"hour": 4, "minute": 14}
